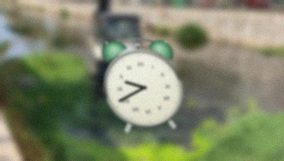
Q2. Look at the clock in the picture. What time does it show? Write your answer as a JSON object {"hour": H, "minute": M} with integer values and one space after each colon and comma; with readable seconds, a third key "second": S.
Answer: {"hour": 9, "minute": 41}
